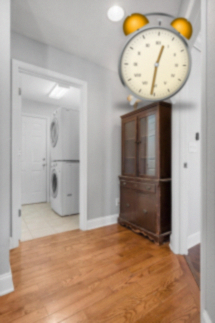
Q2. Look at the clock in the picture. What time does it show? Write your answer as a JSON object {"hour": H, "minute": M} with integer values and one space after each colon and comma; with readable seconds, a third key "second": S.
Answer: {"hour": 12, "minute": 31}
